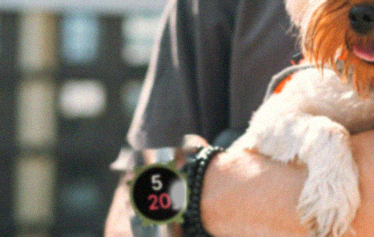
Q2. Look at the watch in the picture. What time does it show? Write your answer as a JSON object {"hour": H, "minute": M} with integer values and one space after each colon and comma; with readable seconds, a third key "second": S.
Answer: {"hour": 5, "minute": 20}
